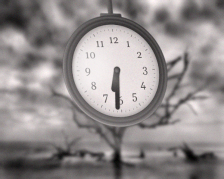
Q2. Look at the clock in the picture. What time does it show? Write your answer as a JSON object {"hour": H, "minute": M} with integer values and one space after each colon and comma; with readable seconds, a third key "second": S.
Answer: {"hour": 6, "minute": 31}
